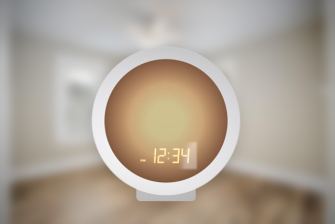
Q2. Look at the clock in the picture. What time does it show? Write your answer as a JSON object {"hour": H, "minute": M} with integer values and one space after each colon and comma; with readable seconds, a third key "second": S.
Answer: {"hour": 12, "minute": 34}
